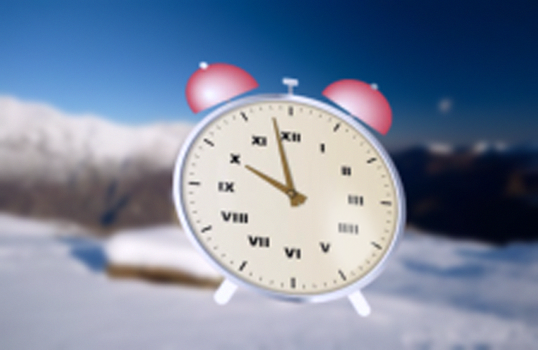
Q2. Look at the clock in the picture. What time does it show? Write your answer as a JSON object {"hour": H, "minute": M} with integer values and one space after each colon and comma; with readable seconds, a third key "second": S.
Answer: {"hour": 9, "minute": 58}
